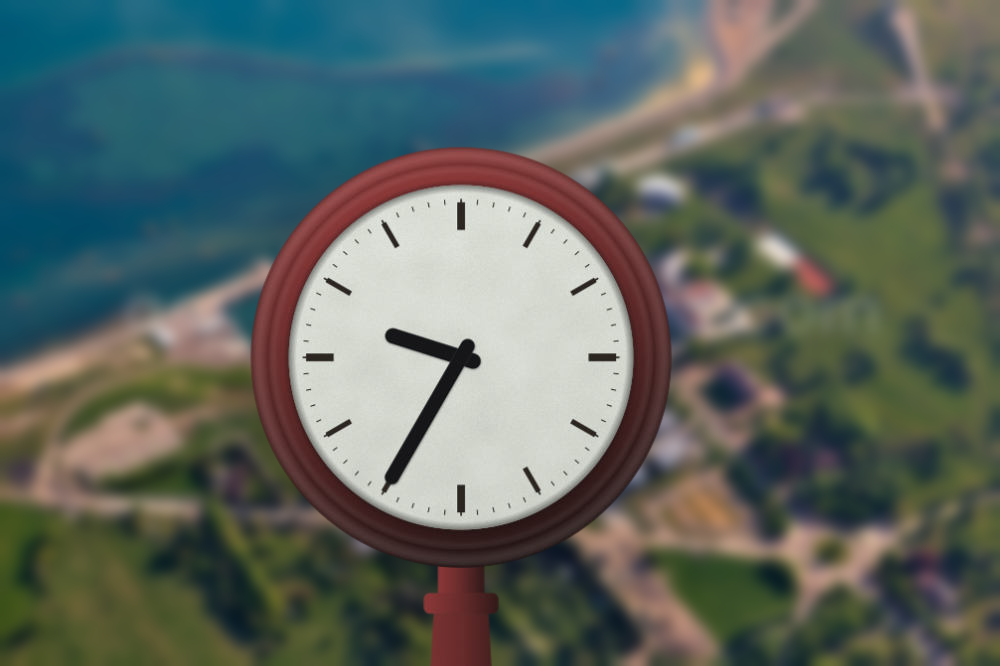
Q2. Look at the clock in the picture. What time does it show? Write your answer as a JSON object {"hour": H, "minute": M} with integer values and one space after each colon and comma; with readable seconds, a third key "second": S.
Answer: {"hour": 9, "minute": 35}
